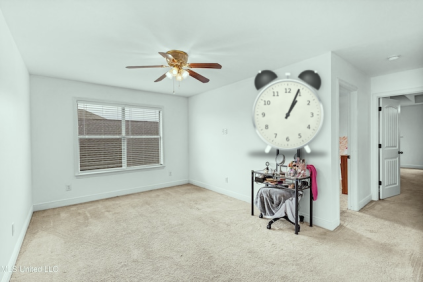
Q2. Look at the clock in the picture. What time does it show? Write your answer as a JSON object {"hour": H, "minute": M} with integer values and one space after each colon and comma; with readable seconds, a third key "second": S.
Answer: {"hour": 1, "minute": 4}
